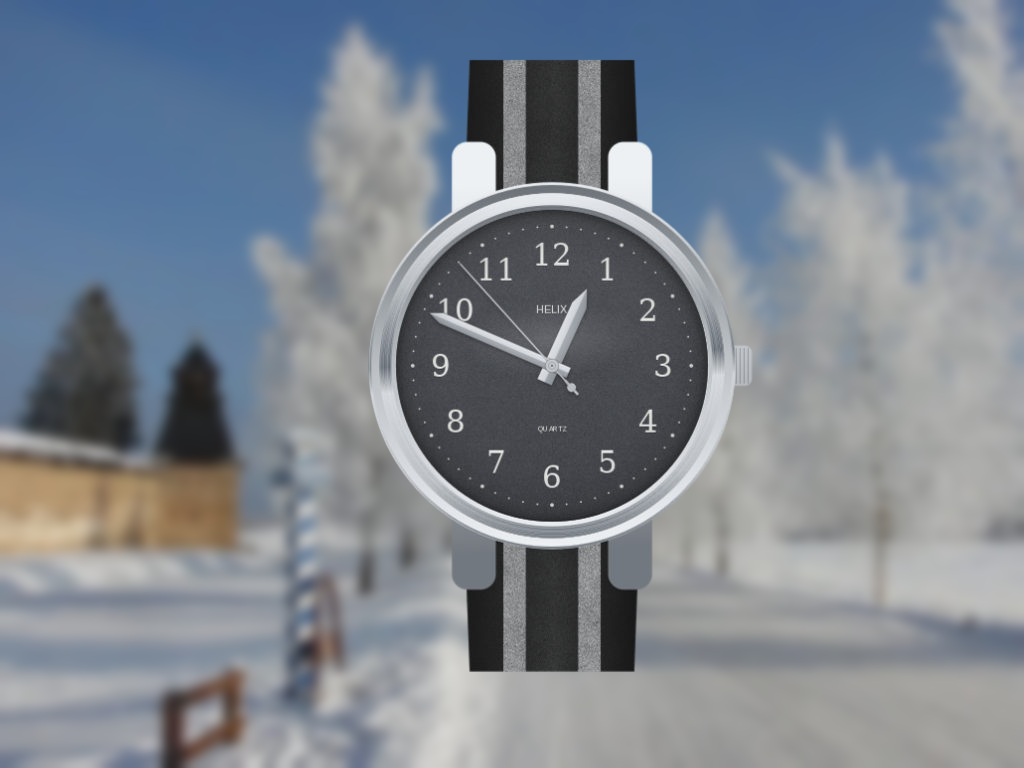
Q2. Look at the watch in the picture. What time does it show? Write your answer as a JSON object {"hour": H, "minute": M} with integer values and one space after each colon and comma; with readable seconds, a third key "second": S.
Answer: {"hour": 12, "minute": 48, "second": 53}
